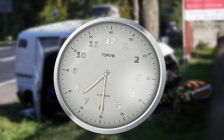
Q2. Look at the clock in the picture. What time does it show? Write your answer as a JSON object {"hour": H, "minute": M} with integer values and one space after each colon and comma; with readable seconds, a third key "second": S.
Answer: {"hour": 7, "minute": 30}
